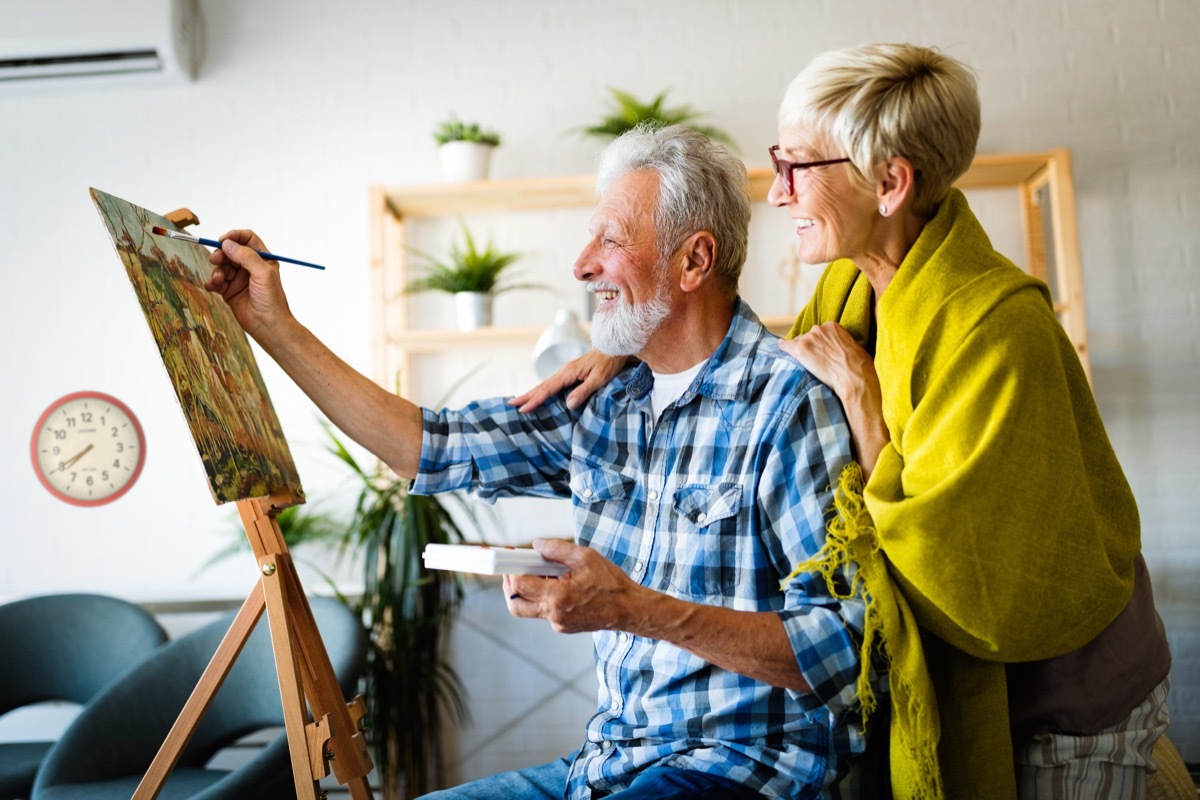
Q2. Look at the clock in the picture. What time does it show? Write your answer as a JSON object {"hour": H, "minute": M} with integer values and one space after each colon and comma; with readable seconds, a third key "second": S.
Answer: {"hour": 7, "minute": 40}
